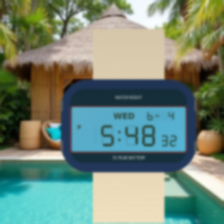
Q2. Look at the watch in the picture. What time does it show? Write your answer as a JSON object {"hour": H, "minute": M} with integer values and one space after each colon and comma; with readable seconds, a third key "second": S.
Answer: {"hour": 5, "minute": 48}
